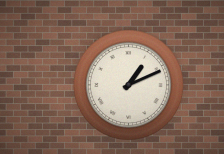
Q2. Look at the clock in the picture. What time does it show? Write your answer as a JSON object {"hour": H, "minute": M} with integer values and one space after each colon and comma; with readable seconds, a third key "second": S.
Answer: {"hour": 1, "minute": 11}
